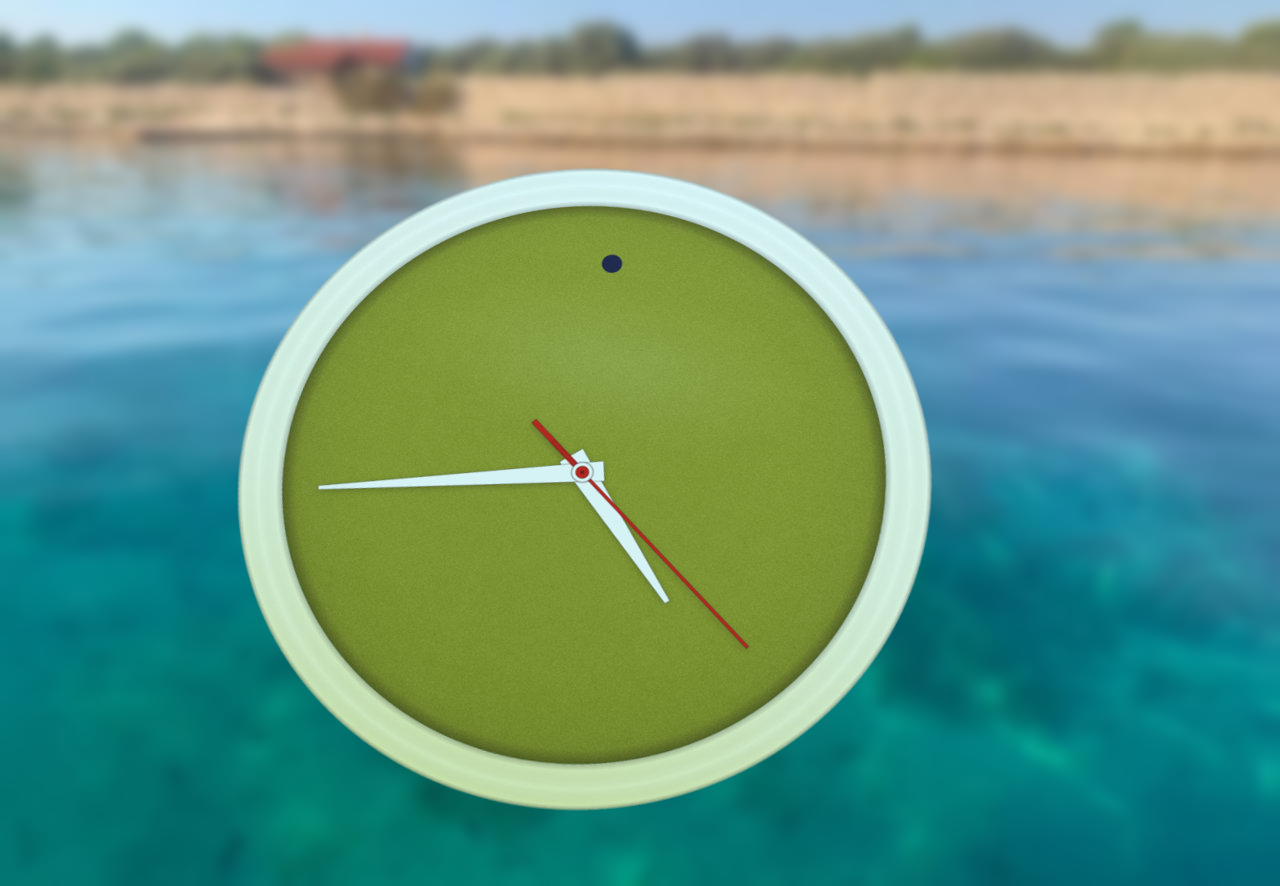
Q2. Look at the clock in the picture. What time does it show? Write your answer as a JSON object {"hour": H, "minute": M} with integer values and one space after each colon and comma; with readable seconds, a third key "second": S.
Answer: {"hour": 4, "minute": 43, "second": 22}
